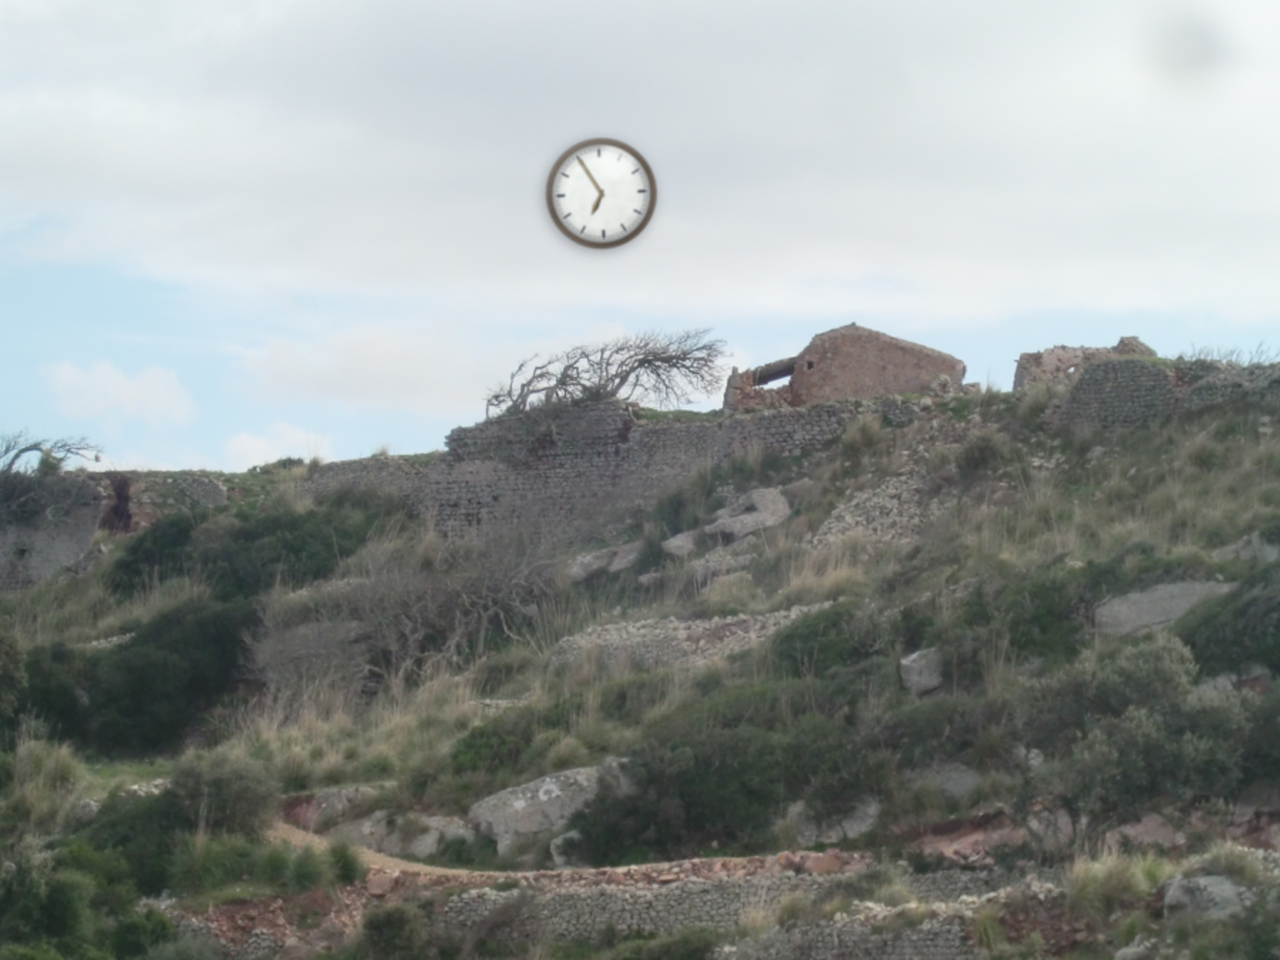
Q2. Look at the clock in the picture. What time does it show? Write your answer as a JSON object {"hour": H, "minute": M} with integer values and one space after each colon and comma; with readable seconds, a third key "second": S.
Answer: {"hour": 6, "minute": 55}
